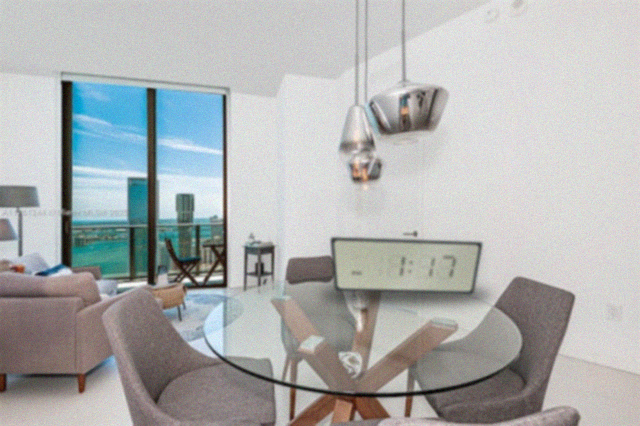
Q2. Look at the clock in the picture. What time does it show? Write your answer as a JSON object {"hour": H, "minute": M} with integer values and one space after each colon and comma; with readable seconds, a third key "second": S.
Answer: {"hour": 1, "minute": 17}
